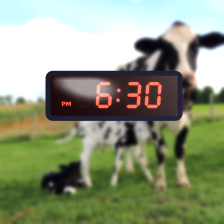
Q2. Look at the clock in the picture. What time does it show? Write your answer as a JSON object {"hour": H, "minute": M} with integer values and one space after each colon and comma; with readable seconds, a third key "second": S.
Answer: {"hour": 6, "minute": 30}
